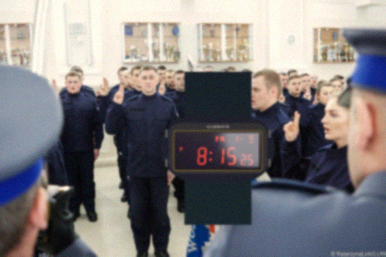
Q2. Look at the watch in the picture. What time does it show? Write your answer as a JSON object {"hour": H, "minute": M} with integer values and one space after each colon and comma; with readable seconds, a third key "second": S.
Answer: {"hour": 8, "minute": 15, "second": 25}
